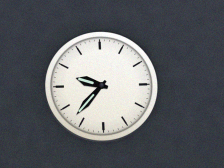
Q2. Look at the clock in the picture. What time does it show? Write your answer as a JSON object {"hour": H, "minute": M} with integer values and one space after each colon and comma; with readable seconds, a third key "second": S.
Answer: {"hour": 9, "minute": 37}
